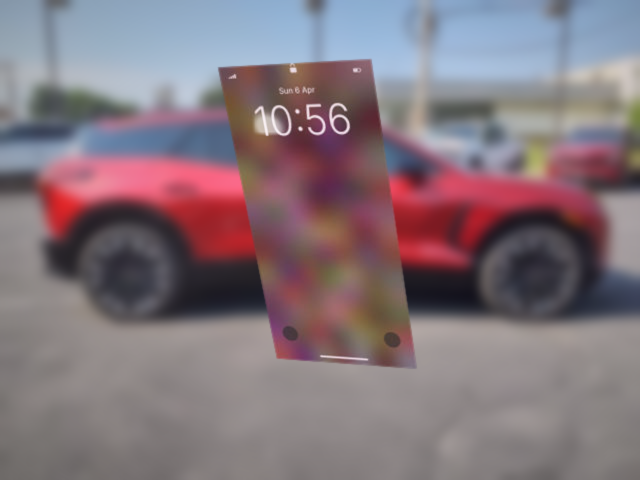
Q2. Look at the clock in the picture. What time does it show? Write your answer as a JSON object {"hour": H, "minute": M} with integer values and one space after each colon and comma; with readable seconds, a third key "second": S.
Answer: {"hour": 10, "minute": 56}
